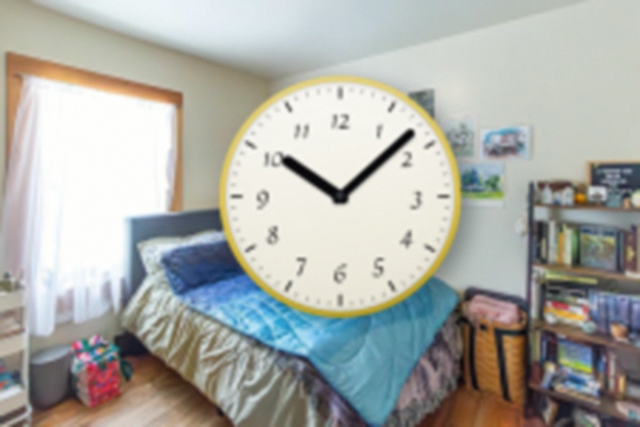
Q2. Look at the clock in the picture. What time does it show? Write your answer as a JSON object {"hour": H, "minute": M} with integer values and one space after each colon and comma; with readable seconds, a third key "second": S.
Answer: {"hour": 10, "minute": 8}
